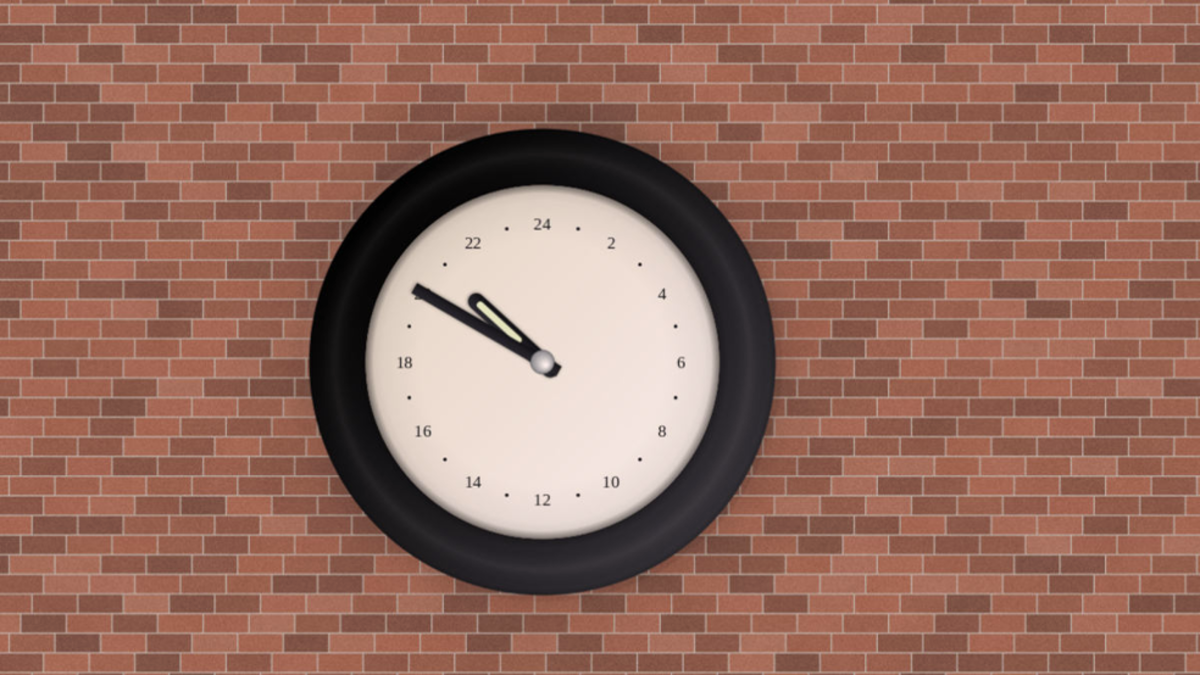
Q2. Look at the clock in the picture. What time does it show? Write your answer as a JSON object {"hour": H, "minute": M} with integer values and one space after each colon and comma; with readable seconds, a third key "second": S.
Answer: {"hour": 20, "minute": 50}
